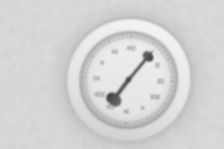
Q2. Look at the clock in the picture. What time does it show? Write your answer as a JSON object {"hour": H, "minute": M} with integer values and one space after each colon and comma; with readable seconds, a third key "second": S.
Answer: {"hour": 7, "minute": 6}
